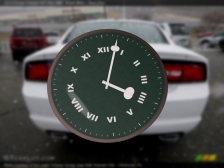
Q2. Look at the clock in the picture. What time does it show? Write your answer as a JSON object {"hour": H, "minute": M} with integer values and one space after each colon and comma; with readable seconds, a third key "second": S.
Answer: {"hour": 4, "minute": 3}
